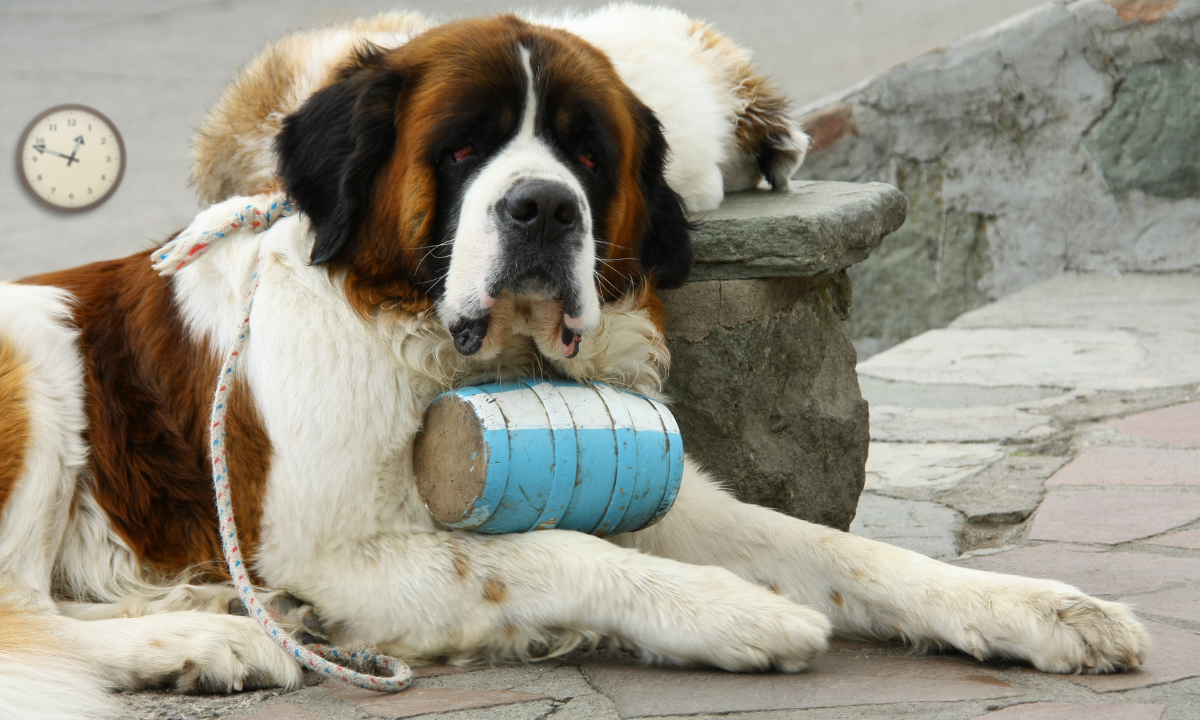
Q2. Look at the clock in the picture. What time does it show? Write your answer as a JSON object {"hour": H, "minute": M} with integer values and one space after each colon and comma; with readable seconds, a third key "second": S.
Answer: {"hour": 12, "minute": 48}
